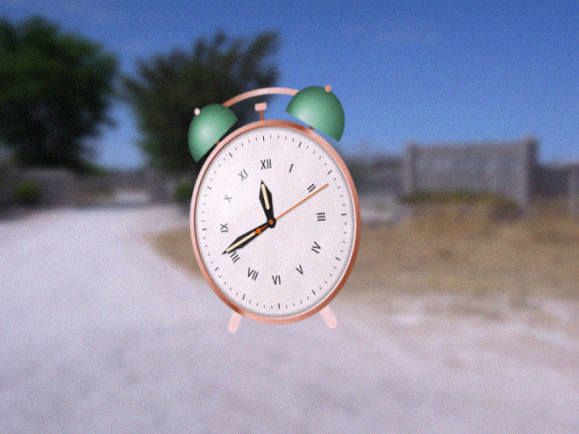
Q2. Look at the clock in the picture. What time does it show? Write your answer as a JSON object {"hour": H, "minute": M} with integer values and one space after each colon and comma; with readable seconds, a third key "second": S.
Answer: {"hour": 11, "minute": 41, "second": 11}
